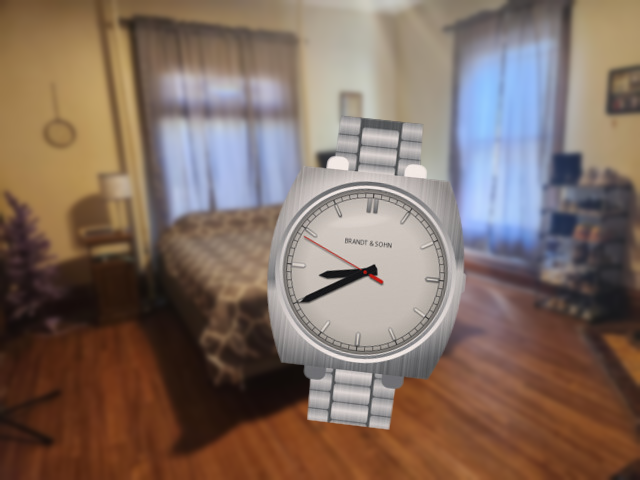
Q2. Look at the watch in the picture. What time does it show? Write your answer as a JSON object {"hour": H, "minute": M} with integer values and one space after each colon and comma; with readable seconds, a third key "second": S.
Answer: {"hour": 8, "minute": 39, "second": 49}
